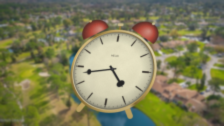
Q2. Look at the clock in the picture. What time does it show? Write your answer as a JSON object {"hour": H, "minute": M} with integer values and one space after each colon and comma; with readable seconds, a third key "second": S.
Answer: {"hour": 4, "minute": 43}
